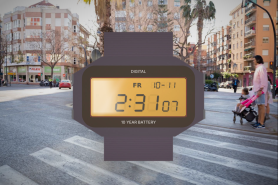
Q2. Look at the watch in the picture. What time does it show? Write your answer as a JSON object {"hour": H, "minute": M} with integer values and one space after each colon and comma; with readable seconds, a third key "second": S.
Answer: {"hour": 2, "minute": 31, "second": 7}
